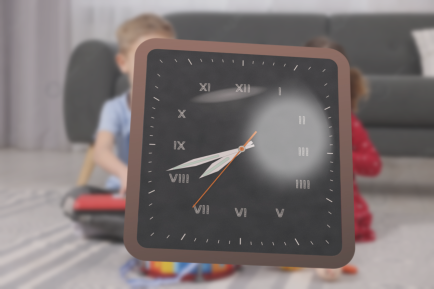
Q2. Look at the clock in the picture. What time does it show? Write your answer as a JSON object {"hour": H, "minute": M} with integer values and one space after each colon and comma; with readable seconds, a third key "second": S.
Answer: {"hour": 7, "minute": 41, "second": 36}
